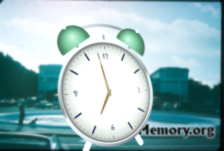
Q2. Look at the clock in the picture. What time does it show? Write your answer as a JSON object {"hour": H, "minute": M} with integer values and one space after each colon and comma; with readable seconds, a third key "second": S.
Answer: {"hour": 6, "minute": 58}
